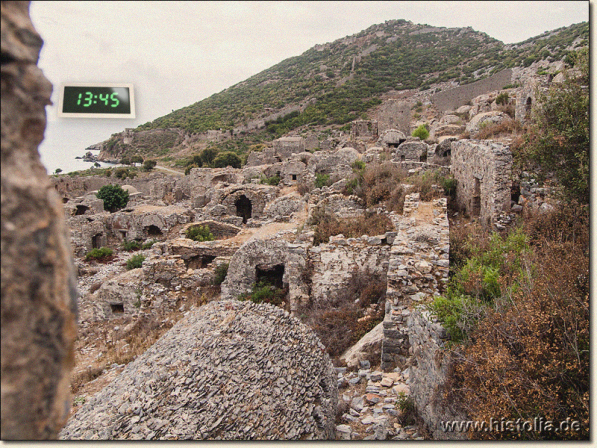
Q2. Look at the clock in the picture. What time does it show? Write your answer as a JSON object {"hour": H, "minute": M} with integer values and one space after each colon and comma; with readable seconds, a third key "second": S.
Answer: {"hour": 13, "minute": 45}
